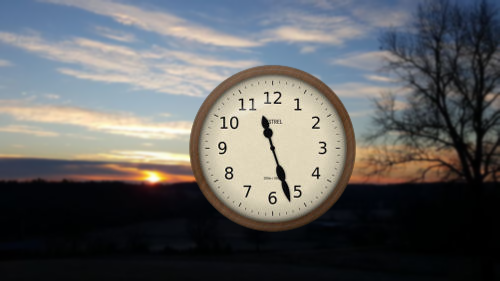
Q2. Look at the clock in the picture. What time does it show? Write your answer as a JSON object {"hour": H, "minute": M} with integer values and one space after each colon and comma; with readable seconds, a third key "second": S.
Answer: {"hour": 11, "minute": 27}
